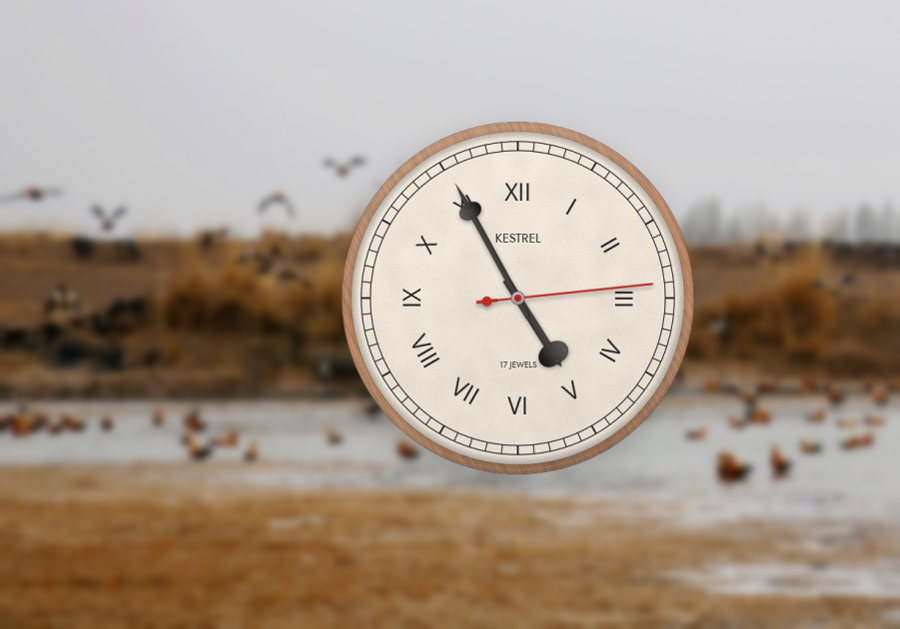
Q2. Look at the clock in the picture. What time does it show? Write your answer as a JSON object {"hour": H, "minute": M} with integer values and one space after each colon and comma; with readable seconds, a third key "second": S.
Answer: {"hour": 4, "minute": 55, "second": 14}
